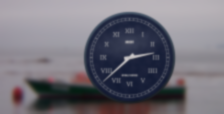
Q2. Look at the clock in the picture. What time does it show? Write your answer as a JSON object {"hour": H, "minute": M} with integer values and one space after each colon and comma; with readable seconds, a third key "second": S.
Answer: {"hour": 2, "minute": 38}
